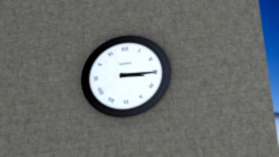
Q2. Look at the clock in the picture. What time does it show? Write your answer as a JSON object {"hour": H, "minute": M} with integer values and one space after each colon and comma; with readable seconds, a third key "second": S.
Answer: {"hour": 3, "minute": 15}
